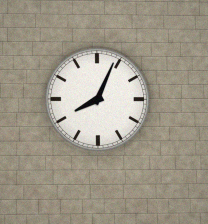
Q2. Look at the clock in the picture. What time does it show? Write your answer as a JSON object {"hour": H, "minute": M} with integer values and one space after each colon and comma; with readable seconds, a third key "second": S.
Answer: {"hour": 8, "minute": 4}
